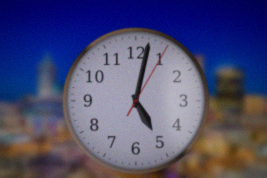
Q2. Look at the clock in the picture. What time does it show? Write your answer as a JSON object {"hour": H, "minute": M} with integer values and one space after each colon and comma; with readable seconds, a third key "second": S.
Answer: {"hour": 5, "minute": 2, "second": 5}
